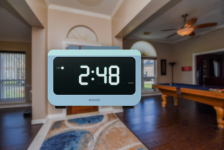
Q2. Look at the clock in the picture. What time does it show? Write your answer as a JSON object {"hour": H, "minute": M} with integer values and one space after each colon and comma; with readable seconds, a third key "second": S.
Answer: {"hour": 2, "minute": 48}
